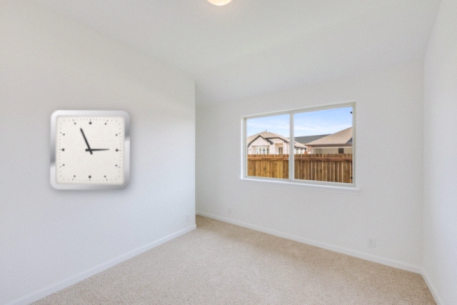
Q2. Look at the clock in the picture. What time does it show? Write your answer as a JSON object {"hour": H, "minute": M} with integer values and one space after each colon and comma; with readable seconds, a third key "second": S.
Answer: {"hour": 2, "minute": 56}
